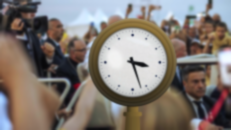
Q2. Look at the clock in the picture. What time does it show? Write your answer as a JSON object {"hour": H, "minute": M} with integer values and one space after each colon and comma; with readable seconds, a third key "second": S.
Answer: {"hour": 3, "minute": 27}
